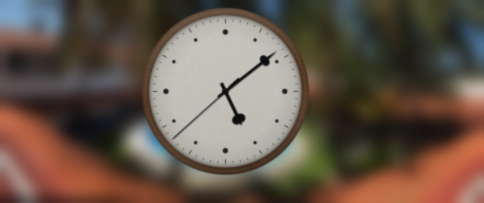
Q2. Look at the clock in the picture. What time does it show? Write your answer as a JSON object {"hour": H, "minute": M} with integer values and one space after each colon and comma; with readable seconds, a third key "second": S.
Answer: {"hour": 5, "minute": 8, "second": 38}
